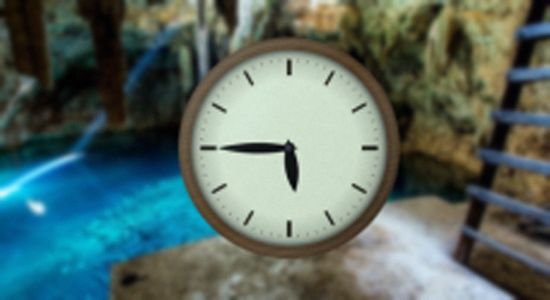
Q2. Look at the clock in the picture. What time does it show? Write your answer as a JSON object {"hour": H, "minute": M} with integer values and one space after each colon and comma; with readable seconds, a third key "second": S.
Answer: {"hour": 5, "minute": 45}
